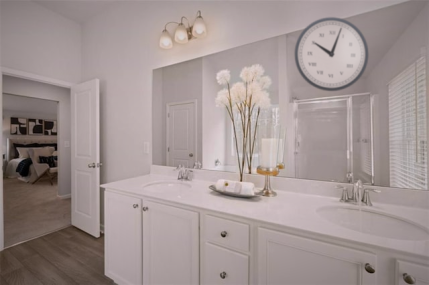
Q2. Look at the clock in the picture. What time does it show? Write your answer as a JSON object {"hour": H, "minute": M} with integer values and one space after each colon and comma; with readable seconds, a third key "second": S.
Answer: {"hour": 10, "minute": 3}
